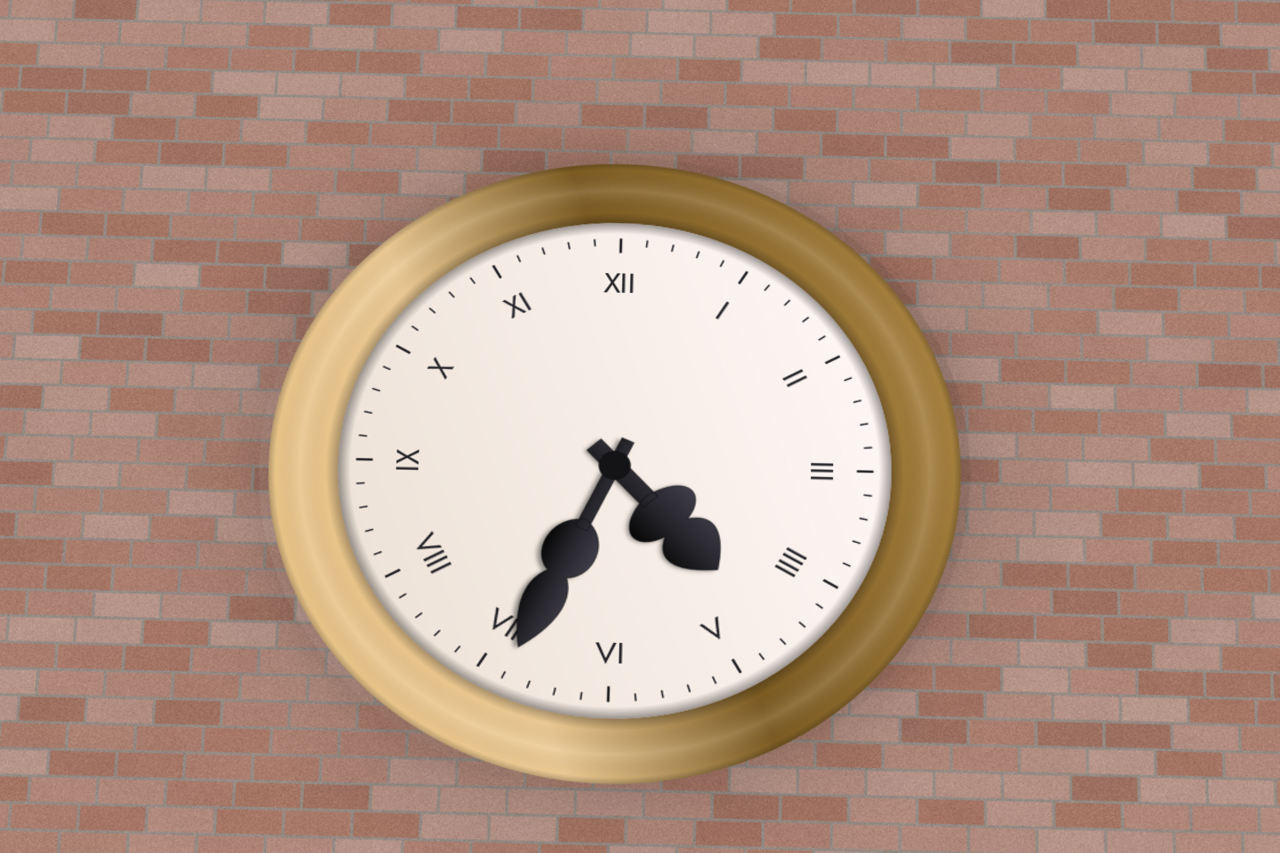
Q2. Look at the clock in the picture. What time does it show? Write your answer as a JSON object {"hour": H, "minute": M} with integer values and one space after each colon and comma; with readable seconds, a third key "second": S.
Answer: {"hour": 4, "minute": 34}
